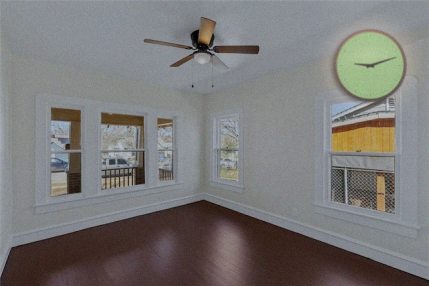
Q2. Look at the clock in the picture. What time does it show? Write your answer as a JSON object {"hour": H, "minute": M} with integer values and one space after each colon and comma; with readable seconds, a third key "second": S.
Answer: {"hour": 9, "minute": 12}
